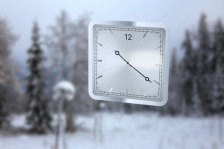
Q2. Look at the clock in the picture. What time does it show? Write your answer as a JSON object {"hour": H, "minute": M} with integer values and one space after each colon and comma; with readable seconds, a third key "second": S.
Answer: {"hour": 10, "minute": 21}
